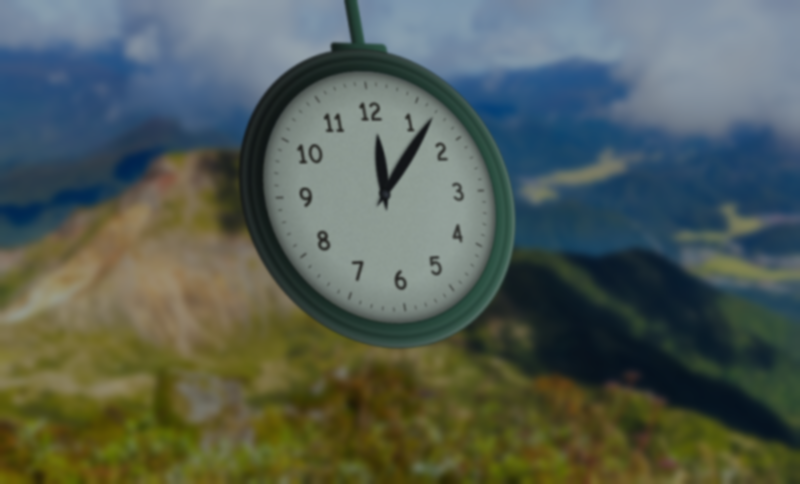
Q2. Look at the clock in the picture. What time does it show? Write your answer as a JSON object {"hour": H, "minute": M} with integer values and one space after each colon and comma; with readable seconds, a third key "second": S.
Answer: {"hour": 12, "minute": 7}
